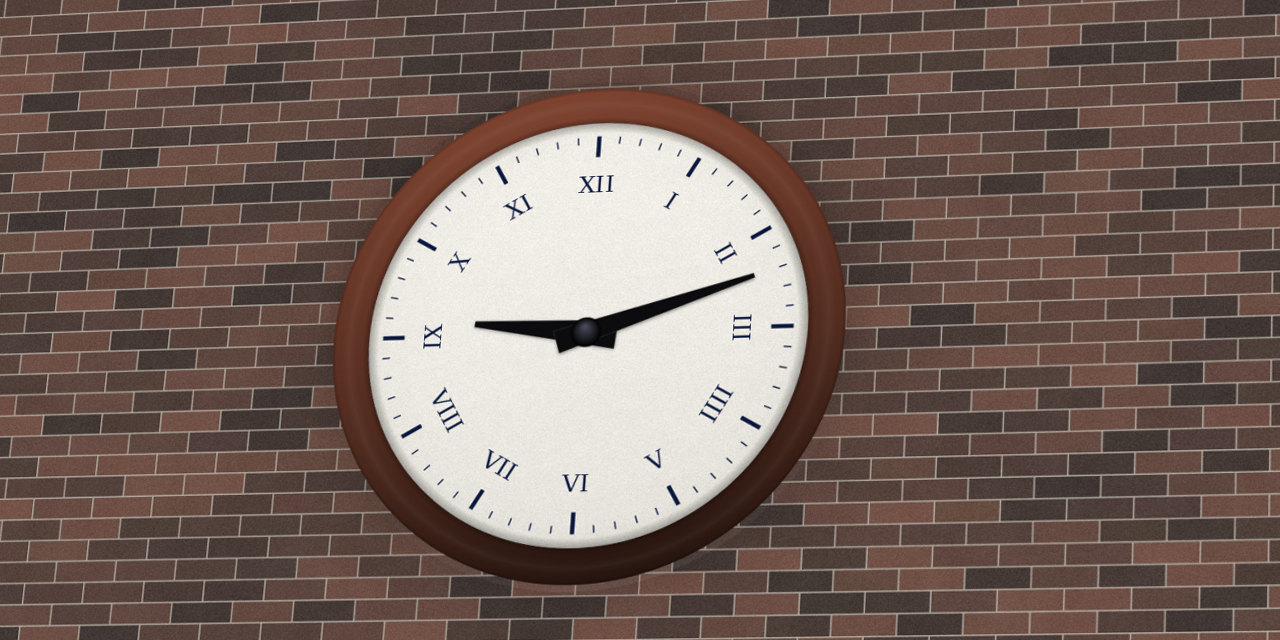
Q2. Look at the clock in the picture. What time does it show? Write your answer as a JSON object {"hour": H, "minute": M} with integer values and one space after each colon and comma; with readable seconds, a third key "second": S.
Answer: {"hour": 9, "minute": 12}
